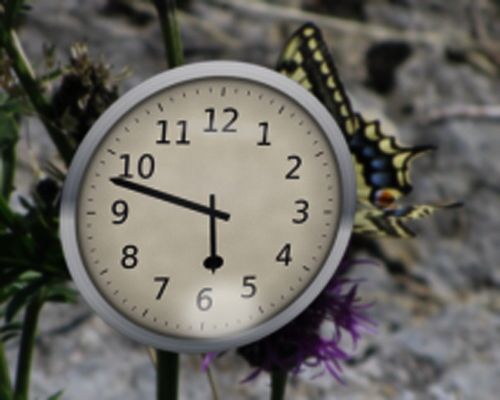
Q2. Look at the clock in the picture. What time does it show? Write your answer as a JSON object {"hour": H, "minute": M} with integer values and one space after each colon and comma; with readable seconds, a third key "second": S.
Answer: {"hour": 5, "minute": 48}
